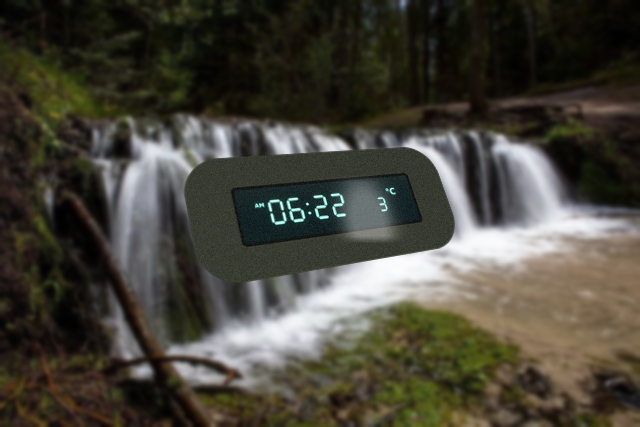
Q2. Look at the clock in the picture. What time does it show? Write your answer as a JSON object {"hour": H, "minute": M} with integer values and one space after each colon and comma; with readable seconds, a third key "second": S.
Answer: {"hour": 6, "minute": 22}
